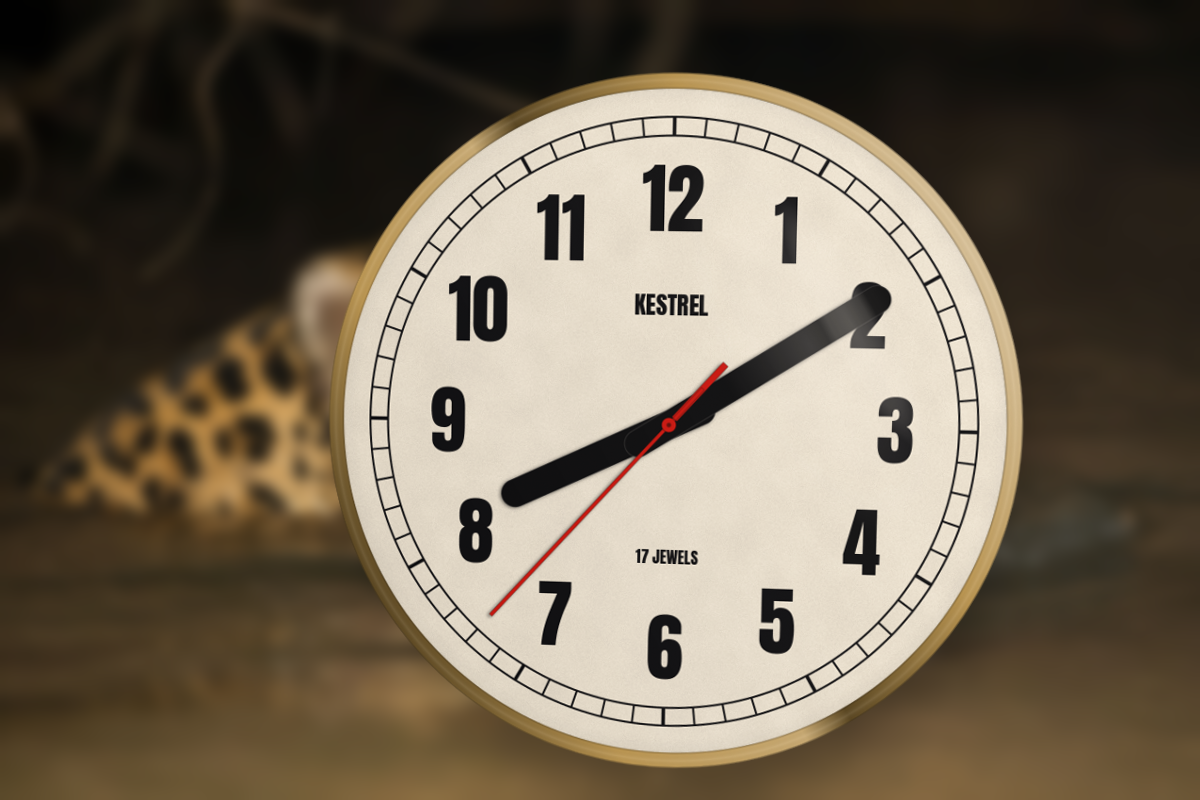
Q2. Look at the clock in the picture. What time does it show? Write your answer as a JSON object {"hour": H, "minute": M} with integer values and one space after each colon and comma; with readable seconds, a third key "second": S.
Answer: {"hour": 8, "minute": 9, "second": 37}
